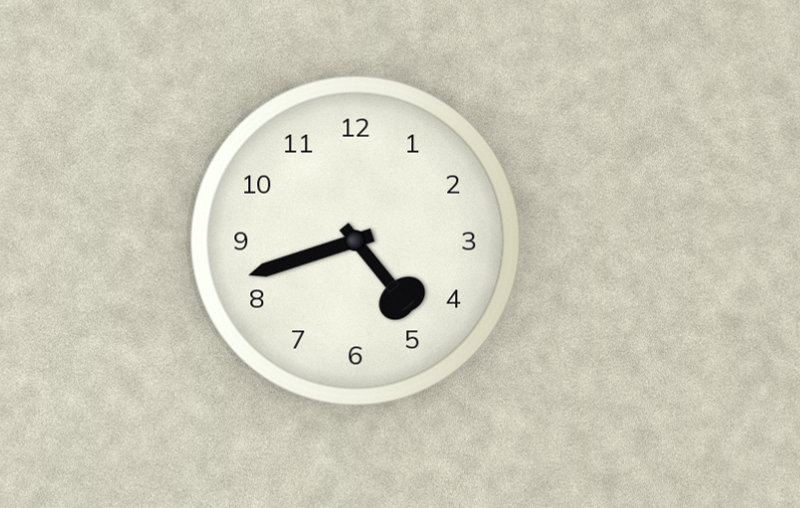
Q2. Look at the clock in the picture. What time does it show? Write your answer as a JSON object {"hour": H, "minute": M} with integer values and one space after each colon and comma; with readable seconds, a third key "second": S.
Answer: {"hour": 4, "minute": 42}
